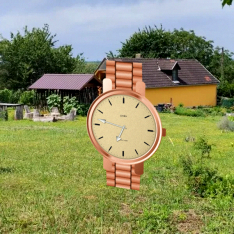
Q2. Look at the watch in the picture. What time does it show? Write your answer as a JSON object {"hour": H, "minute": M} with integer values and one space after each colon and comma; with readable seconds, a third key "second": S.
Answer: {"hour": 6, "minute": 47}
